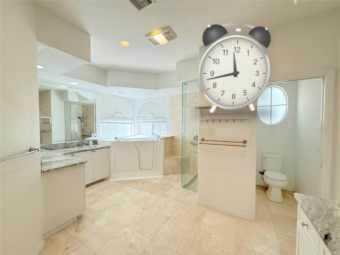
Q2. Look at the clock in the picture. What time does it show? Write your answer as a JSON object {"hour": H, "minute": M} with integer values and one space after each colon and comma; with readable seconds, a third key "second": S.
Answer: {"hour": 11, "minute": 43}
